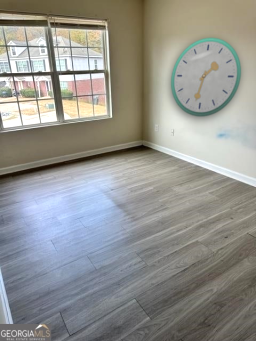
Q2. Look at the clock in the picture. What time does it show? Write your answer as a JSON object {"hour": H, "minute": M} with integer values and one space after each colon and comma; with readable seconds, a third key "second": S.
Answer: {"hour": 1, "minute": 32}
